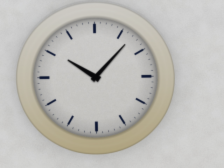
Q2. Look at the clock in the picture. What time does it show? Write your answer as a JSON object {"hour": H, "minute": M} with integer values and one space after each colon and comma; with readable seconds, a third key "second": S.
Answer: {"hour": 10, "minute": 7}
